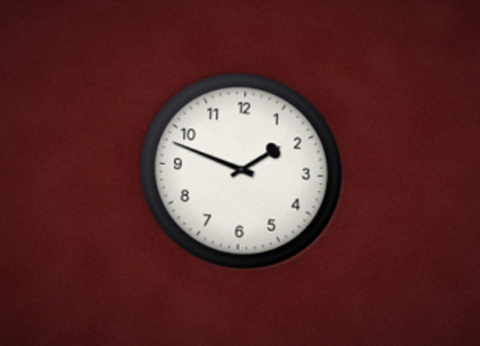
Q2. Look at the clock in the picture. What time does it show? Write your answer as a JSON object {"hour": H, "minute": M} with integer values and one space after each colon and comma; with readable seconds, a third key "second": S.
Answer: {"hour": 1, "minute": 48}
